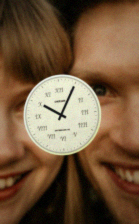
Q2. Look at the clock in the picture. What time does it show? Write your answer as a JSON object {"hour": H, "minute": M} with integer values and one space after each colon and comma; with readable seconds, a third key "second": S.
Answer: {"hour": 10, "minute": 5}
